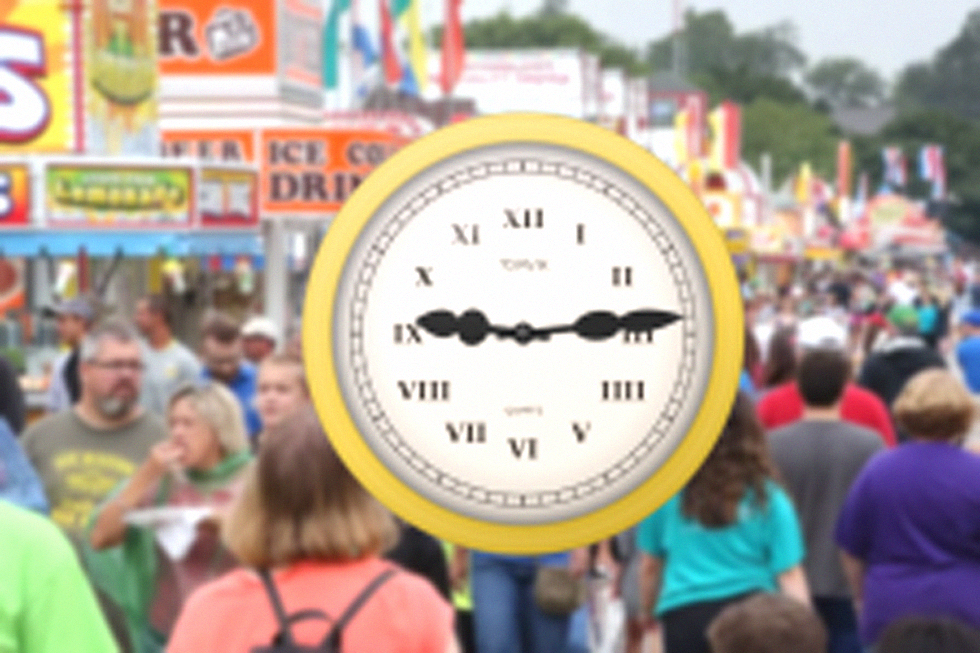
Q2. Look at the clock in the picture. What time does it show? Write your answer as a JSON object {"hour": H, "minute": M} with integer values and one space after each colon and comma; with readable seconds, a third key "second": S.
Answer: {"hour": 9, "minute": 14}
